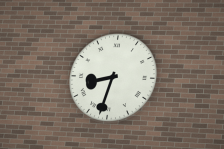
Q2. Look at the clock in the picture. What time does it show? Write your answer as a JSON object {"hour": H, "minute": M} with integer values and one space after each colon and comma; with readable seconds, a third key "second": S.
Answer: {"hour": 8, "minute": 32}
